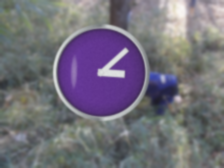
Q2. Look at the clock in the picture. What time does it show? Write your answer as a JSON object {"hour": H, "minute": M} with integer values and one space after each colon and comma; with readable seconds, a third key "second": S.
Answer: {"hour": 3, "minute": 8}
